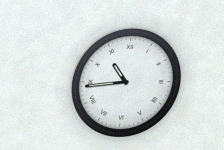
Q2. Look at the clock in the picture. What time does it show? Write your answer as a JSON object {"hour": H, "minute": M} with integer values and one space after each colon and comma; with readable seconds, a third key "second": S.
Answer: {"hour": 10, "minute": 44}
